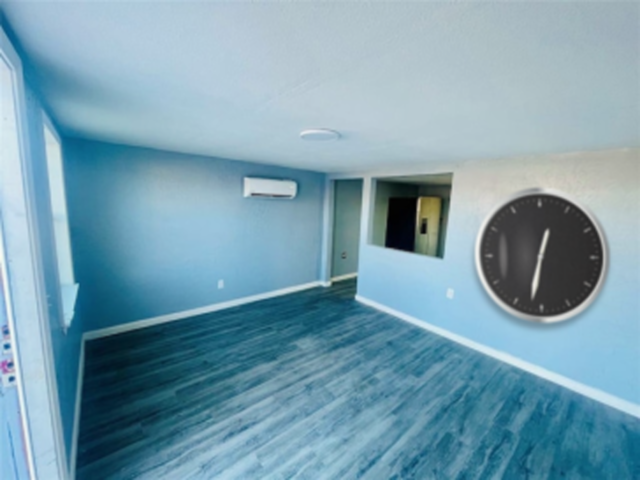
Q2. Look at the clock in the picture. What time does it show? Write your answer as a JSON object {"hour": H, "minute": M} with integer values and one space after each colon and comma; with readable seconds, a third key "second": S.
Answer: {"hour": 12, "minute": 32}
